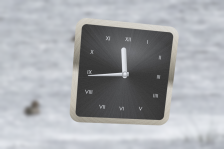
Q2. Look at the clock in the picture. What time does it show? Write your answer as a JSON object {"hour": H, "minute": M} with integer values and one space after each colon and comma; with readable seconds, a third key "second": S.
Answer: {"hour": 11, "minute": 44}
